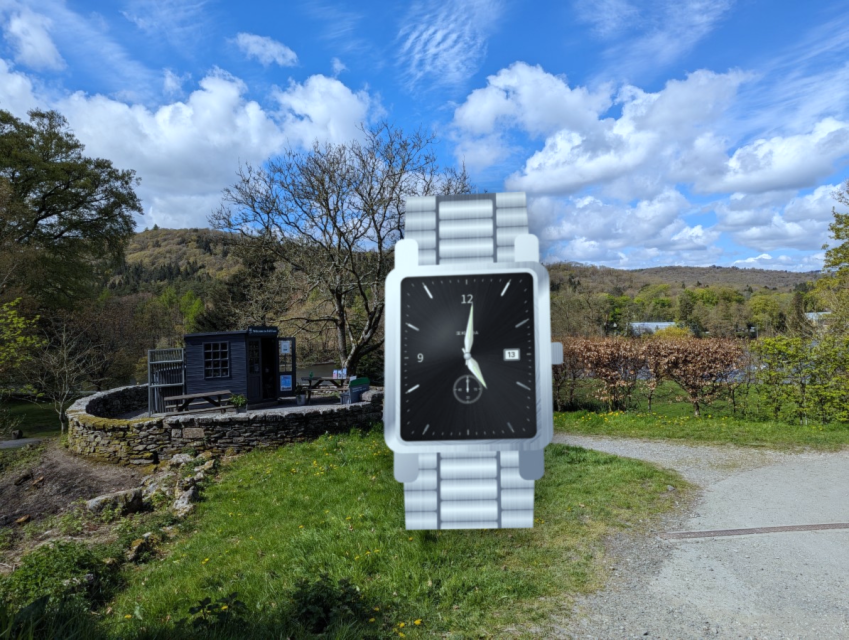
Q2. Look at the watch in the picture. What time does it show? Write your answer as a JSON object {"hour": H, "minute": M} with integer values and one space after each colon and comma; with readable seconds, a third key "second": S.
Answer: {"hour": 5, "minute": 1}
